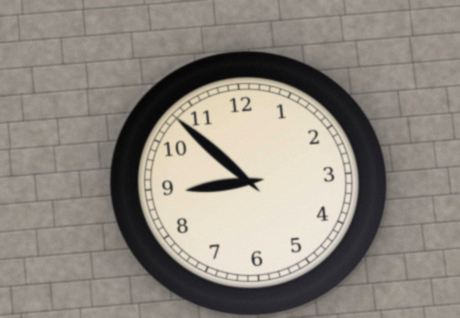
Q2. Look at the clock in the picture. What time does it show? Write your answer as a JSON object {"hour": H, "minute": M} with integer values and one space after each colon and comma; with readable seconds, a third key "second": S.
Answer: {"hour": 8, "minute": 53}
